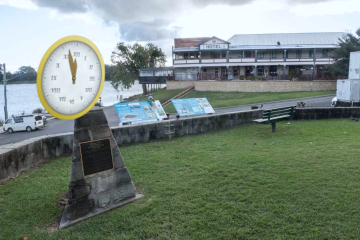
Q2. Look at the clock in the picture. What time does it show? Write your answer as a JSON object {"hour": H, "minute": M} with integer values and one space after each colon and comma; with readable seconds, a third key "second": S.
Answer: {"hour": 11, "minute": 57}
